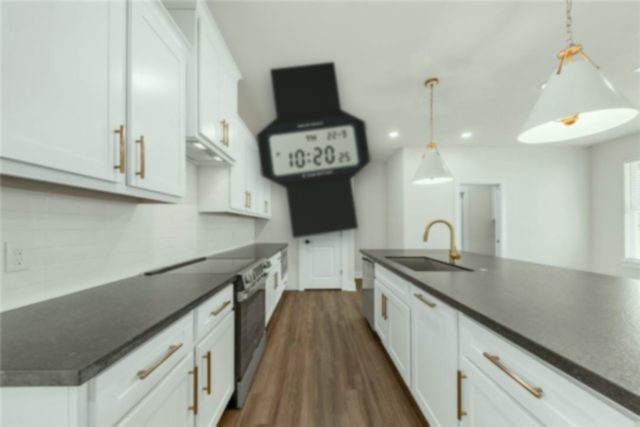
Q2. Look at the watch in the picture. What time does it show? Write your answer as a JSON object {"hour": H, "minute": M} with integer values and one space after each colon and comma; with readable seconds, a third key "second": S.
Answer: {"hour": 10, "minute": 20}
